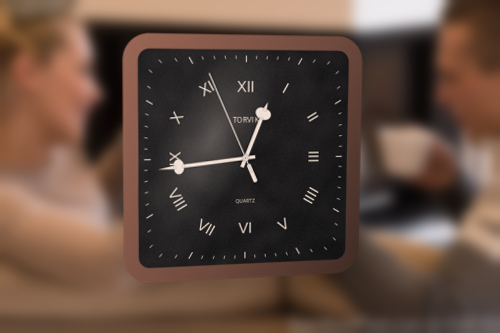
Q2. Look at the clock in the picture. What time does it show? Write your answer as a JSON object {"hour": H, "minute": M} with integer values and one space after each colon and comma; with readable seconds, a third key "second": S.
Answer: {"hour": 12, "minute": 43, "second": 56}
